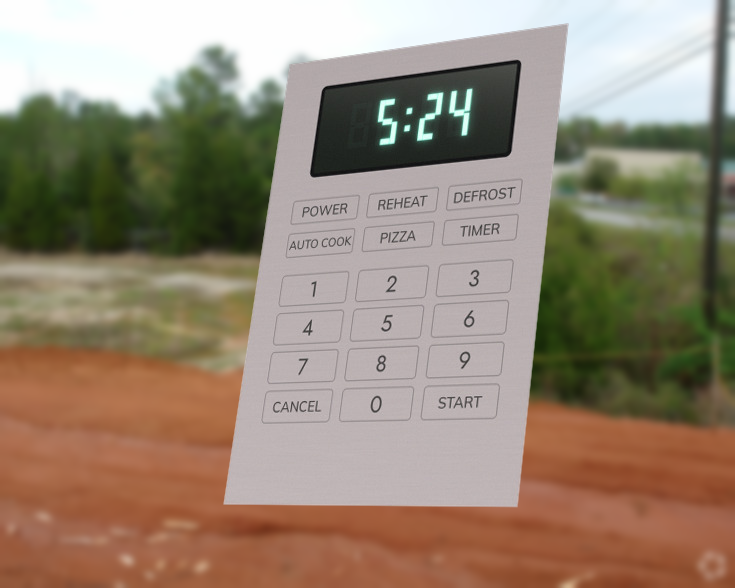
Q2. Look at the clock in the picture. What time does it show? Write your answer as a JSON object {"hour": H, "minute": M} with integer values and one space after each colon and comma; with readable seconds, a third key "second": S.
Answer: {"hour": 5, "minute": 24}
